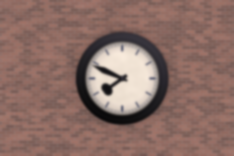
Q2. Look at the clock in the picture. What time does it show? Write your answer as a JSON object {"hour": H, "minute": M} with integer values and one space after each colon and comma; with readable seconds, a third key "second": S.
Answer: {"hour": 7, "minute": 49}
